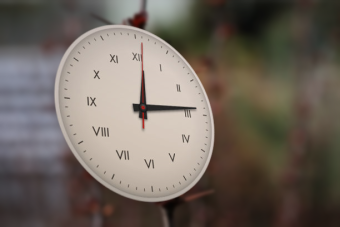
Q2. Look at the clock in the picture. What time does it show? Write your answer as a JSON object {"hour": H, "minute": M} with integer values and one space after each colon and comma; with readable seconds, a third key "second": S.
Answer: {"hour": 12, "minute": 14, "second": 1}
